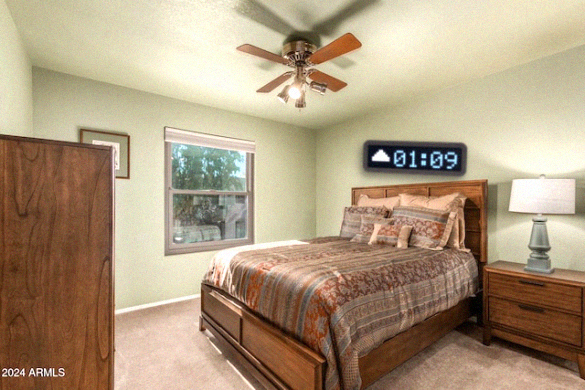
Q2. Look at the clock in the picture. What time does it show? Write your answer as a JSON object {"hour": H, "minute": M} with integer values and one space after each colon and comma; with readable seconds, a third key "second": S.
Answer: {"hour": 1, "minute": 9}
